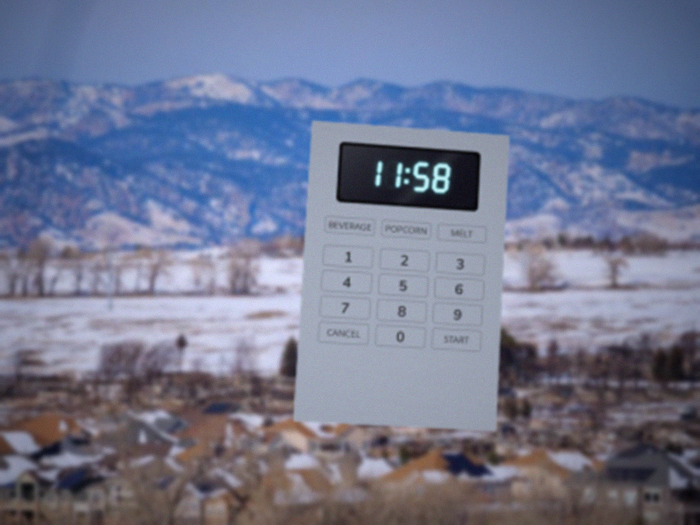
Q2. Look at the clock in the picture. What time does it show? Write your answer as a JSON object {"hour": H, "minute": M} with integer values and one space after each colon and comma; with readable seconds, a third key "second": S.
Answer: {"hour": 11, "minute": 58}
